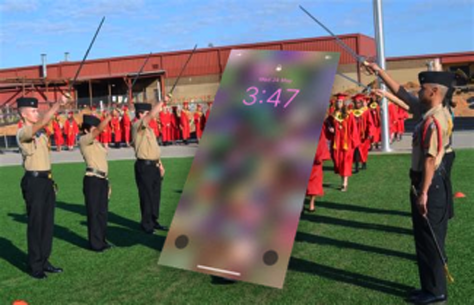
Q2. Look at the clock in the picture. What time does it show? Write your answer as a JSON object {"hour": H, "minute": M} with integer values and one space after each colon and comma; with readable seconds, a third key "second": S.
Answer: {"hour": 3, "minute": 47}
